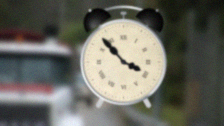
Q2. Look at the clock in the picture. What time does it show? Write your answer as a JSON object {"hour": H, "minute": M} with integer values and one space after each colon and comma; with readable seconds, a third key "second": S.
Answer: {"hour": 3, "minute": 53}
